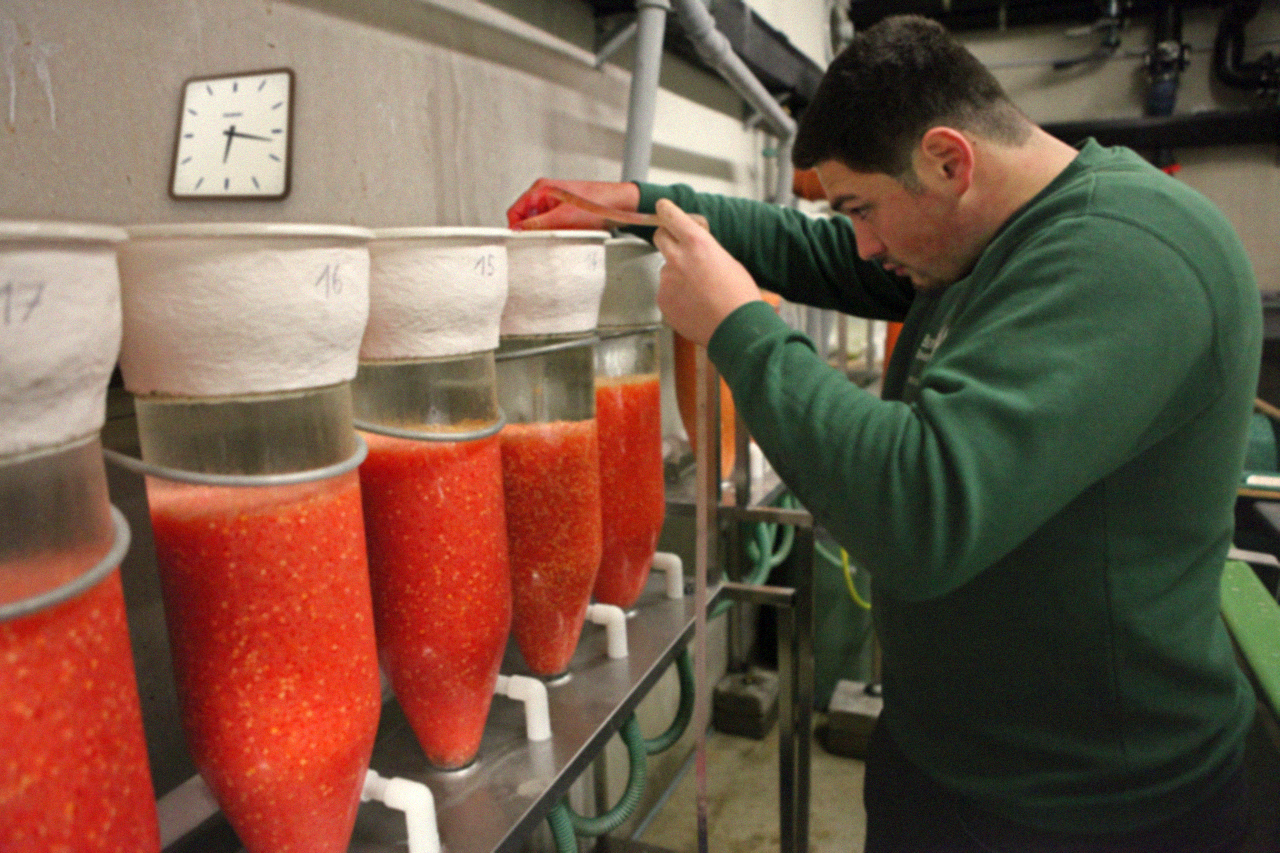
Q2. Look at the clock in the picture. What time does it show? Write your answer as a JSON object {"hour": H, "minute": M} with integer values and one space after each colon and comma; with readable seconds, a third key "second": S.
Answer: {"hour": 6, "minute": 17}
